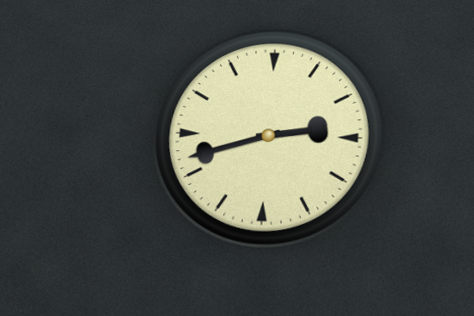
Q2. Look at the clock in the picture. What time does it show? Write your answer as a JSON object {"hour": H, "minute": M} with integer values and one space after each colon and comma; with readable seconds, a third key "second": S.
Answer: {"hour": 2, "minute": 42}
